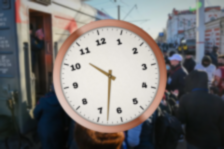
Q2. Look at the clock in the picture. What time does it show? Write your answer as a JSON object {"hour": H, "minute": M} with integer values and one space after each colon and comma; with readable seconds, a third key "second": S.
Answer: {"hour": 10, "minute": 33}
